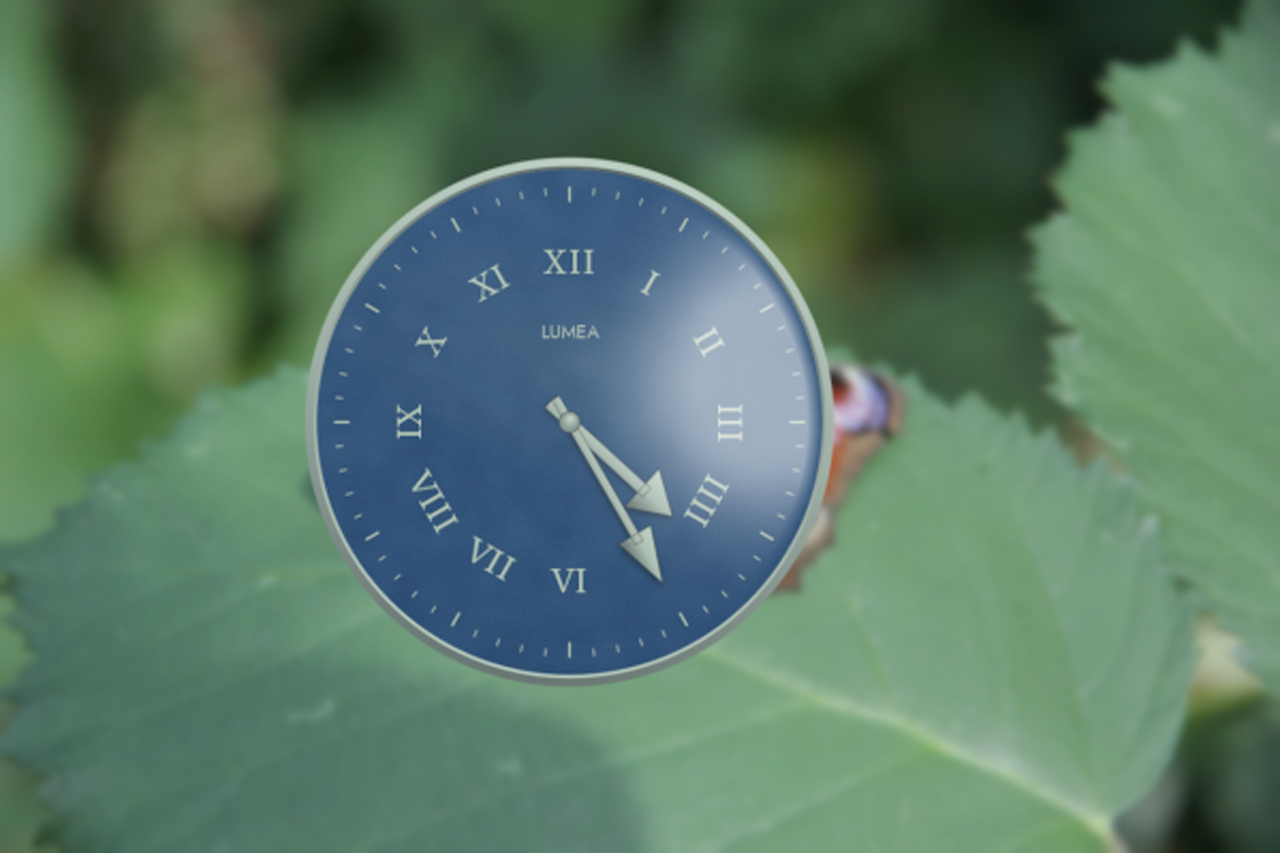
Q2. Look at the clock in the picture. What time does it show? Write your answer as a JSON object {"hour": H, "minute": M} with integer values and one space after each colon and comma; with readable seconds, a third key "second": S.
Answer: {"hour": 4, "minute": 25}
